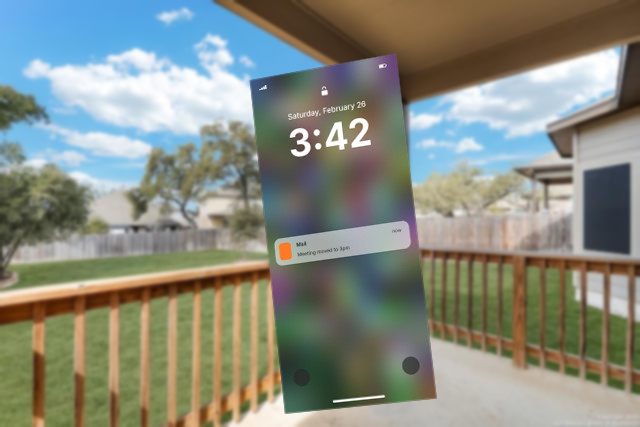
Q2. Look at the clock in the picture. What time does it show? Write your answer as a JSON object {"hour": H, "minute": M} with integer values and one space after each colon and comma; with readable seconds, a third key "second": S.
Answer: {"hour": 3, "minute": 42}
